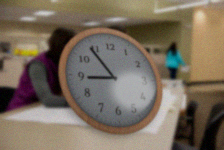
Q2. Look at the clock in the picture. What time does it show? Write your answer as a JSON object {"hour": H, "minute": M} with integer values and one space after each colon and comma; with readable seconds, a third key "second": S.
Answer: {"hour": 8, "minute": 54}
